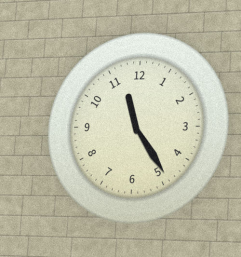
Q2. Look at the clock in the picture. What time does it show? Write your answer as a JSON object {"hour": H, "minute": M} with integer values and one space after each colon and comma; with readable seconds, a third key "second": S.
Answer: {"hour": 11, "minute": 24}
